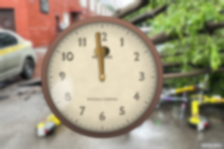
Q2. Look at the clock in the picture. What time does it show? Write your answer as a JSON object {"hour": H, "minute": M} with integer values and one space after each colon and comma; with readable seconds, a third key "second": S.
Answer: {"hour": 11, "minute": 59}
